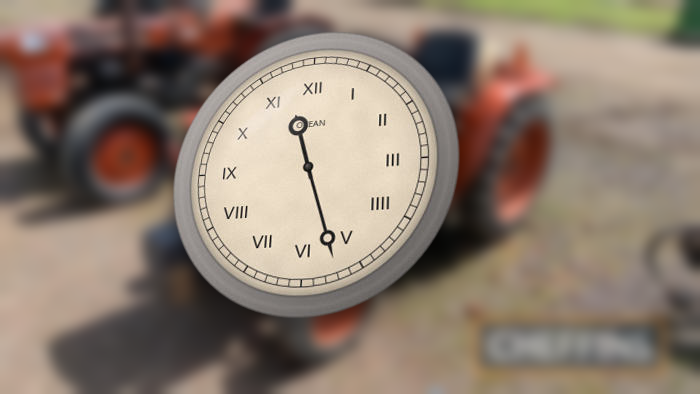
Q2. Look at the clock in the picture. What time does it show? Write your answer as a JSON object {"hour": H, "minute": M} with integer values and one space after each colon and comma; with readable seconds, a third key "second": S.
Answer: {"hour": 11, "minute": 27}
